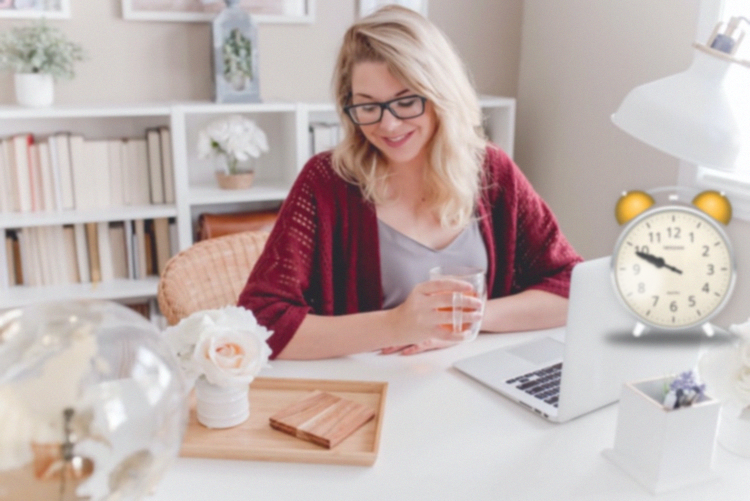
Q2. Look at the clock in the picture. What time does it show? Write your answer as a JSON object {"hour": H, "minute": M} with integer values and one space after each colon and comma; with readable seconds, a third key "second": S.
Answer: {"hour": 9, "minute": 49}
